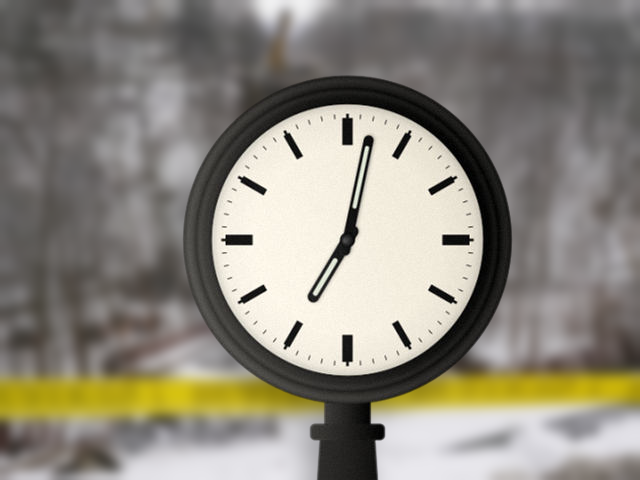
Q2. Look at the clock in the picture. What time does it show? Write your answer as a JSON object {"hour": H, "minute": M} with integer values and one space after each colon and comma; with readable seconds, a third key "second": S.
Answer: {"hour": 7, "minute": 2}
